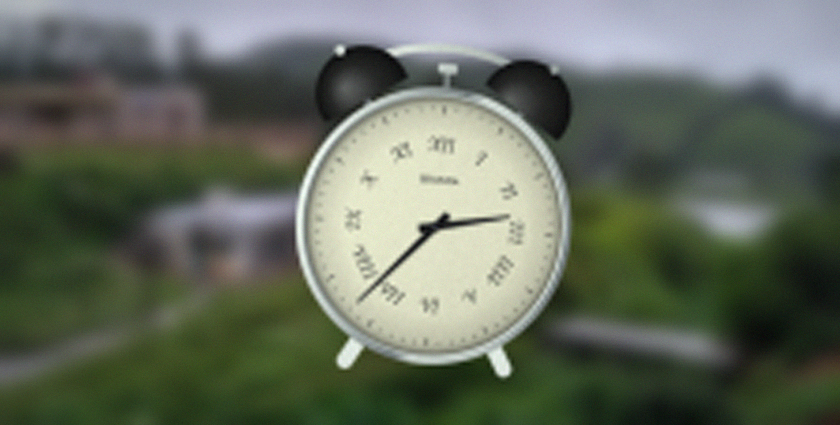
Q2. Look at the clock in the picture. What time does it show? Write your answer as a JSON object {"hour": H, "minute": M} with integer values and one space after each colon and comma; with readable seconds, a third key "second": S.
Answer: {"hour": 2, "minute": 37}
